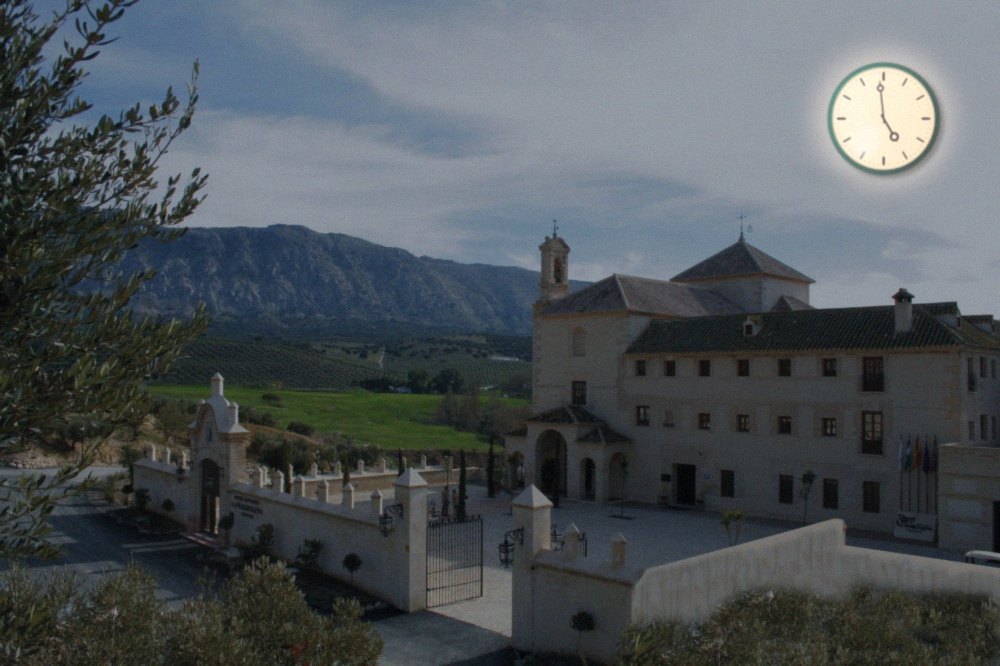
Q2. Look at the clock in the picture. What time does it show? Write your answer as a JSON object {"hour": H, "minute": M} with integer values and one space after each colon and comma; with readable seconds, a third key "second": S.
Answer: {"hour": 4, "minute": 59}
